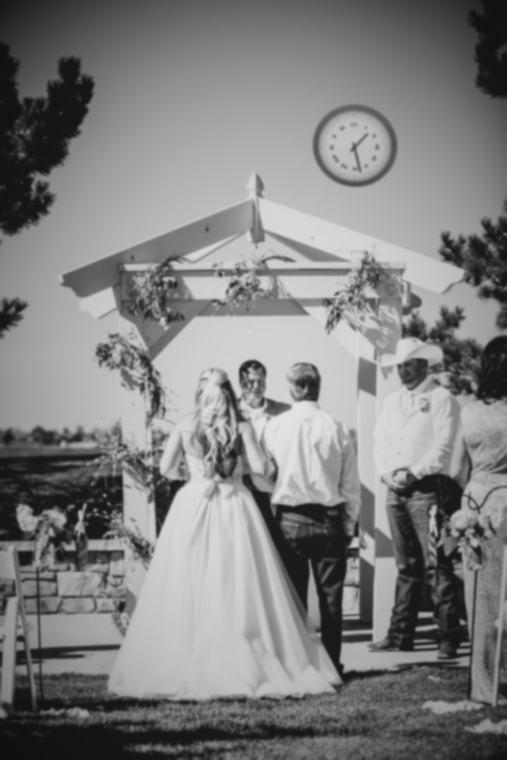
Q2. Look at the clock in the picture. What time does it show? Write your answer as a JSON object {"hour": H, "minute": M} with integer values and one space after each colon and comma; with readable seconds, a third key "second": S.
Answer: {"hour": 1, "minute": 28}
